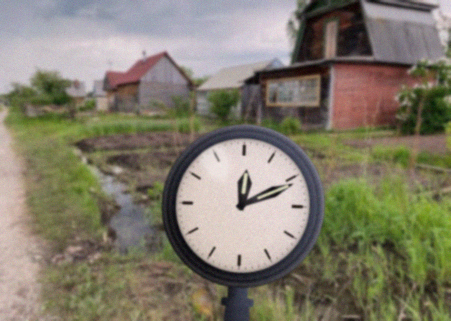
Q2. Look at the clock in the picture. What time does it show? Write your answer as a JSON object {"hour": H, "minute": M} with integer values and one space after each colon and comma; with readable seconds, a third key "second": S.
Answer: {"hour": 12, "minute": 11}
